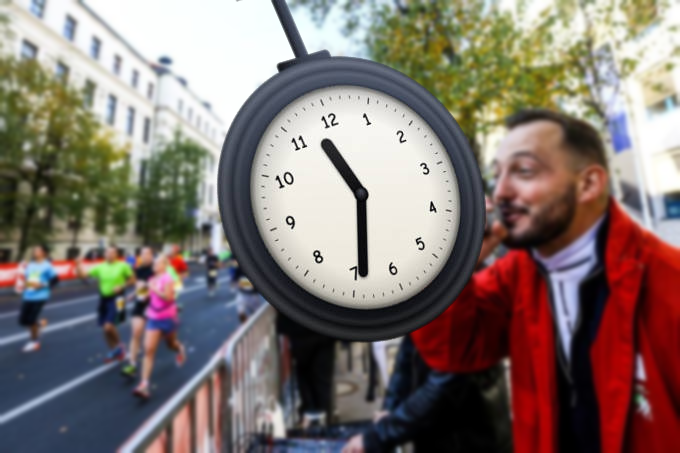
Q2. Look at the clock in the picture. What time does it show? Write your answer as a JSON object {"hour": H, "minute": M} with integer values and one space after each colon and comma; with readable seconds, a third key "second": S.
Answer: {"hour": 11, "minute": 34}
